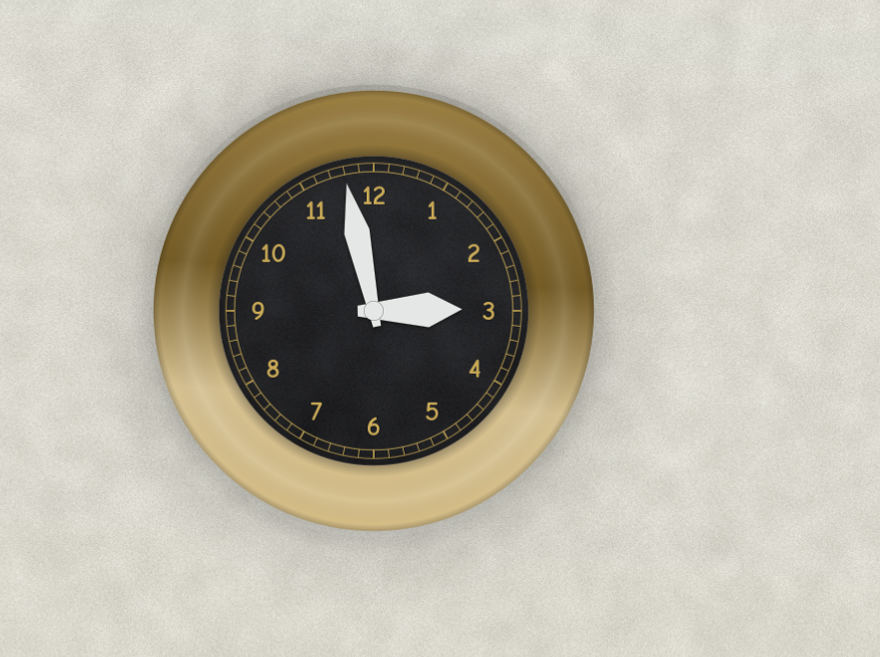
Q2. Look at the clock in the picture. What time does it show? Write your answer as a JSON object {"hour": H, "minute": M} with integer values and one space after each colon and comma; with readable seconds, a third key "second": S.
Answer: {"hour": 2, "minute": 58}
